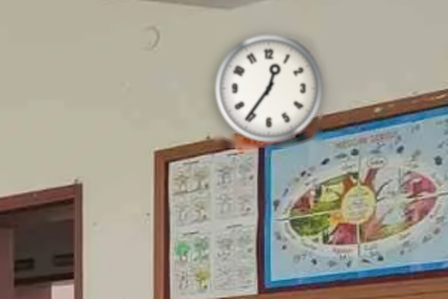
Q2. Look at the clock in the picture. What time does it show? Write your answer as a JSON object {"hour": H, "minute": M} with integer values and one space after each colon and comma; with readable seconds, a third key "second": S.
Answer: {"hour": 12, "minute": 36}
